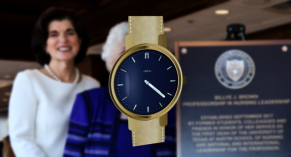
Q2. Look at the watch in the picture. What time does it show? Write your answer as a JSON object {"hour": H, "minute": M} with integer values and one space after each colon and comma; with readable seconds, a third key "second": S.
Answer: {"hour": 4, "minute": 22}
